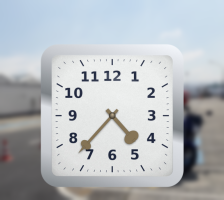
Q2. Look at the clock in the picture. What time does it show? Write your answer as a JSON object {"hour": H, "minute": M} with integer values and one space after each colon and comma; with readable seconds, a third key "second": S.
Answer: {"hour": 4, "minute": 37}
